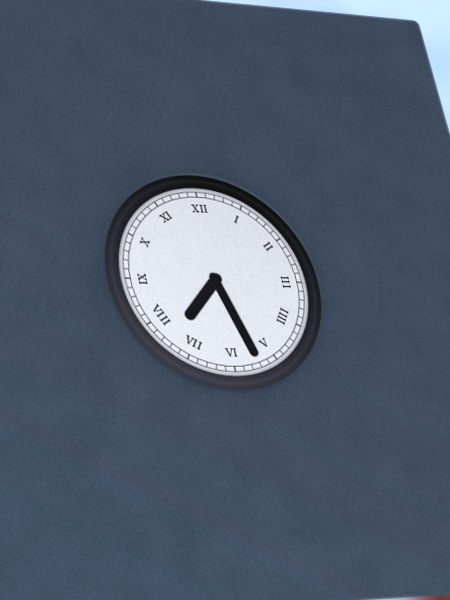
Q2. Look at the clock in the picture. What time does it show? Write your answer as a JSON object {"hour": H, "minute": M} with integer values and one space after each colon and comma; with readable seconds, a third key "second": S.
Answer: {"hour": 7, "minute": 27}
